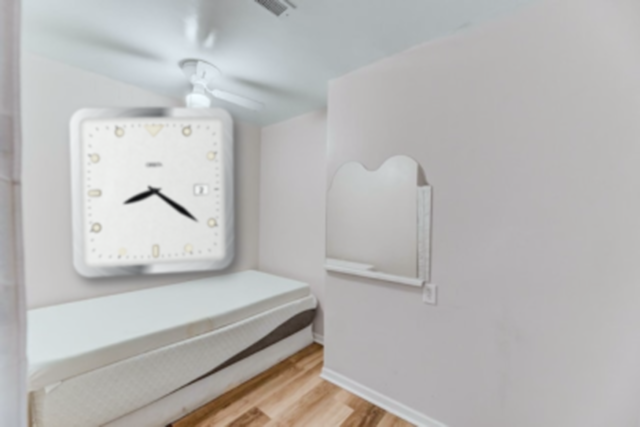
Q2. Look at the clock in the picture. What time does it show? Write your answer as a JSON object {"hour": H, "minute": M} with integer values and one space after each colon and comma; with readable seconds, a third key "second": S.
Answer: {"hour": 8, "minute": 21}
